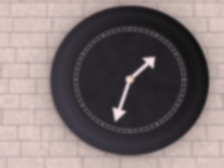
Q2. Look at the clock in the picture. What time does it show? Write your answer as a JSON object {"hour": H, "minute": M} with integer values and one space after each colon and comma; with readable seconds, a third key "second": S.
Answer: {"hour": 1, "minute": 33}
